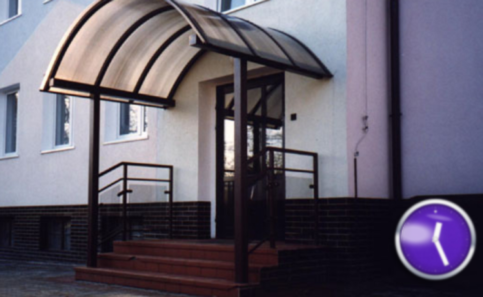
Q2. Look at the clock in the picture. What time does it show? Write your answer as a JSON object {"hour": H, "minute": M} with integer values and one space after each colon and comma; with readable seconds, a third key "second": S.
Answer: {"hour": 12, "minute": 26}
